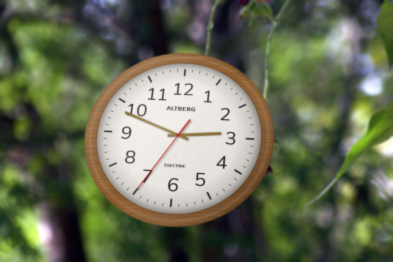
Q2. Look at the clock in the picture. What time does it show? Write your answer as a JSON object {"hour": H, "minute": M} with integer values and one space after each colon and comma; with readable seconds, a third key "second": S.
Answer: {"hour": 2, "minute": 48, "second": 35}
